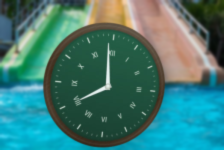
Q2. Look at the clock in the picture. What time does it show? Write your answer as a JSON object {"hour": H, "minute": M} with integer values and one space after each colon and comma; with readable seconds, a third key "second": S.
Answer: {"hour": 7, "minute": 59}
